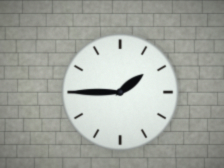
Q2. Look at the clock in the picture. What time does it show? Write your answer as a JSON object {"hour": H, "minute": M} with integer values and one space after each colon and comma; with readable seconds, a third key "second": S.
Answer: {"hour": 1, "minute": 45}
